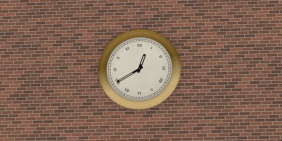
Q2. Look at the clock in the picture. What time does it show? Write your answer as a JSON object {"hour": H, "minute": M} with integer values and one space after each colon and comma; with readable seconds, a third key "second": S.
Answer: {"hour": 12, "minute": 40}
